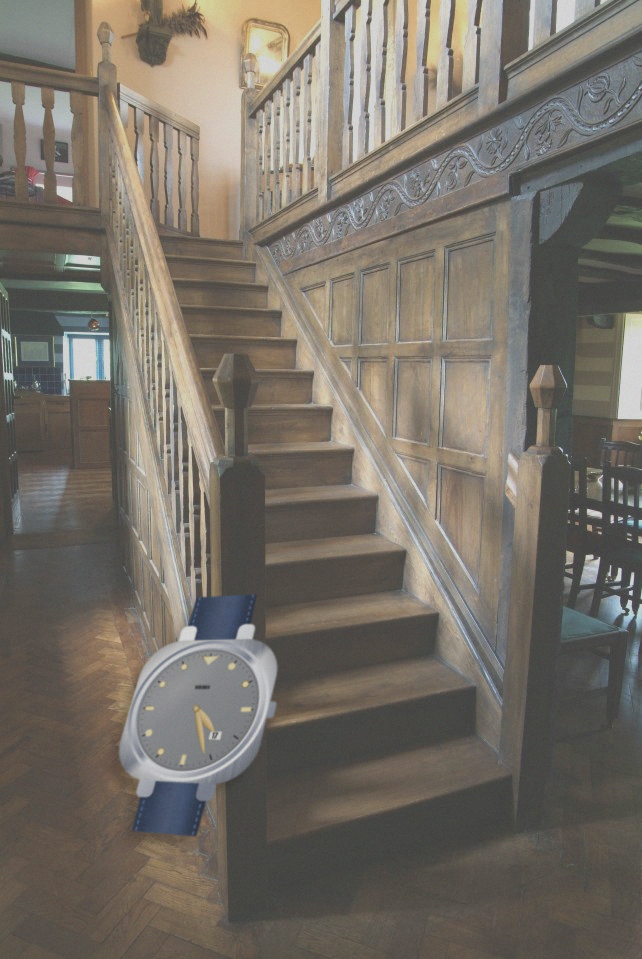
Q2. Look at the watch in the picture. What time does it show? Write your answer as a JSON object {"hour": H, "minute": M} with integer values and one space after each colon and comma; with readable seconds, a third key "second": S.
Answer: {"hour": 4, "minute": 26}
